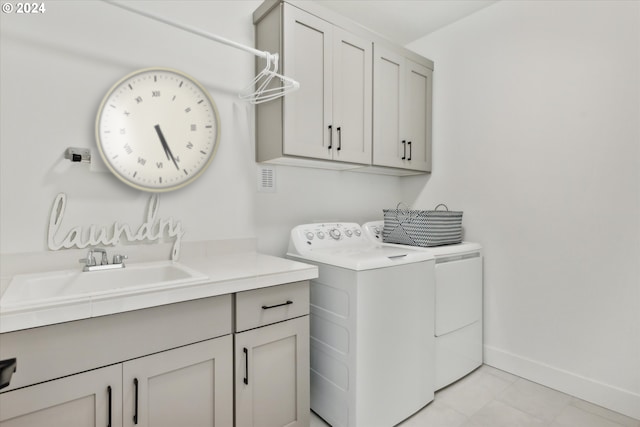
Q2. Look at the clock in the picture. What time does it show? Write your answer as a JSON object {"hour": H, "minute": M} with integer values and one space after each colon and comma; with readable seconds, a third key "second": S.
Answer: {"hour": 5, "minute": 26}
